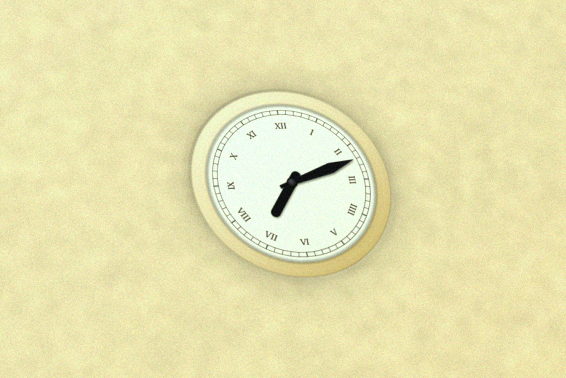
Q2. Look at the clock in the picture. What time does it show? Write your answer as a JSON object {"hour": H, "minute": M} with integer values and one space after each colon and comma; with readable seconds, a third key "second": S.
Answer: {"hour": 7, "minute": 12}
